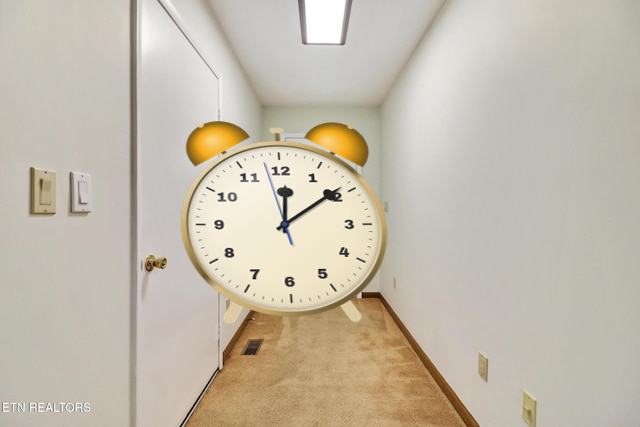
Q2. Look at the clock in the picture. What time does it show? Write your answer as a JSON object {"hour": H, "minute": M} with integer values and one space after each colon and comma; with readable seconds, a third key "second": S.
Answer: {"hour": 12, "minute": 8, "second": 58}
